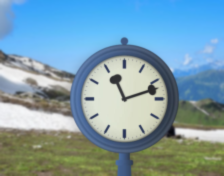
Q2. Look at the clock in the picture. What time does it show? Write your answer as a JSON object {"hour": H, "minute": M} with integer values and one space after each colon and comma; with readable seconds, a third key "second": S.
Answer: {"hour": 11, "minute": 12}
